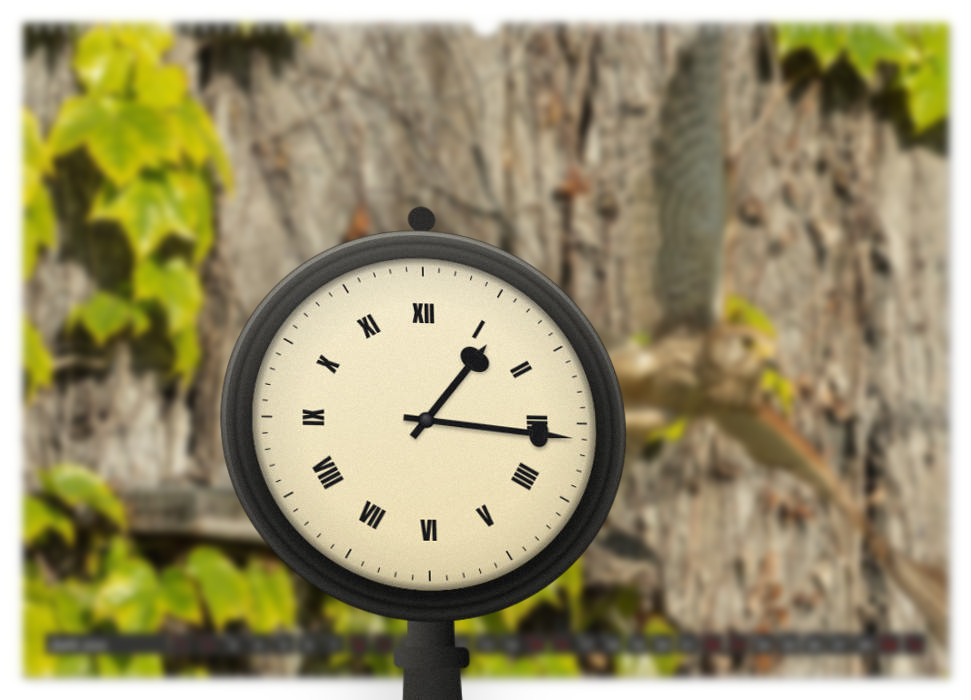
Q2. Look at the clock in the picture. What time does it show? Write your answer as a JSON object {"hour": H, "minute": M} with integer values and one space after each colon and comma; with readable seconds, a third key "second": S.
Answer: {"hour": 1, "minute": 16}
